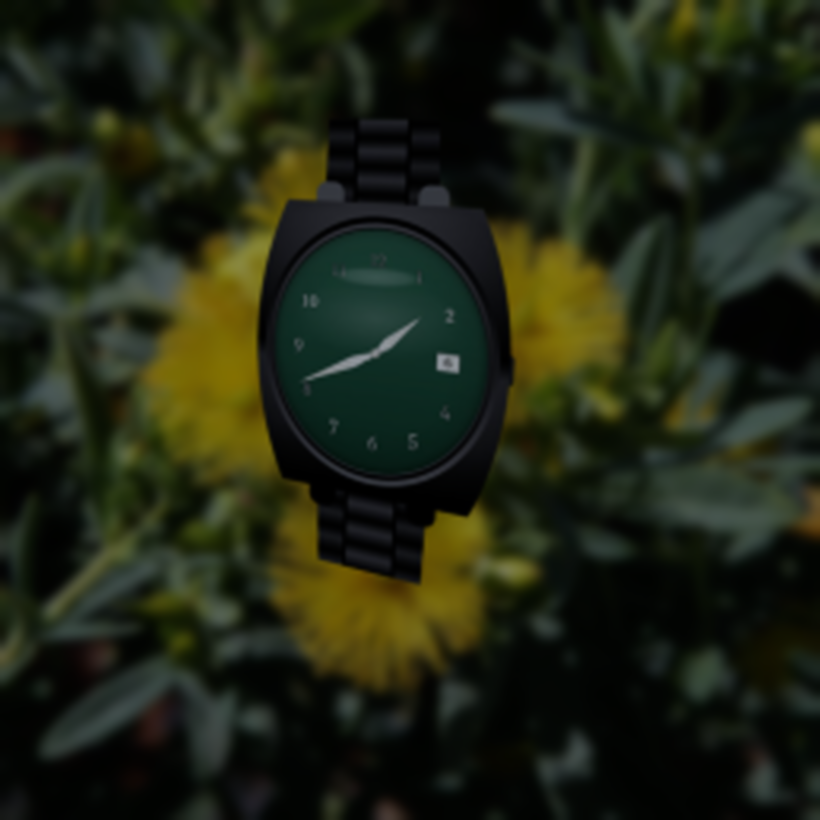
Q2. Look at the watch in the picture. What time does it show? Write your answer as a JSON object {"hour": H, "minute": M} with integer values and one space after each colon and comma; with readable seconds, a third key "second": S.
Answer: {"hour": 1, "minute": 41}
